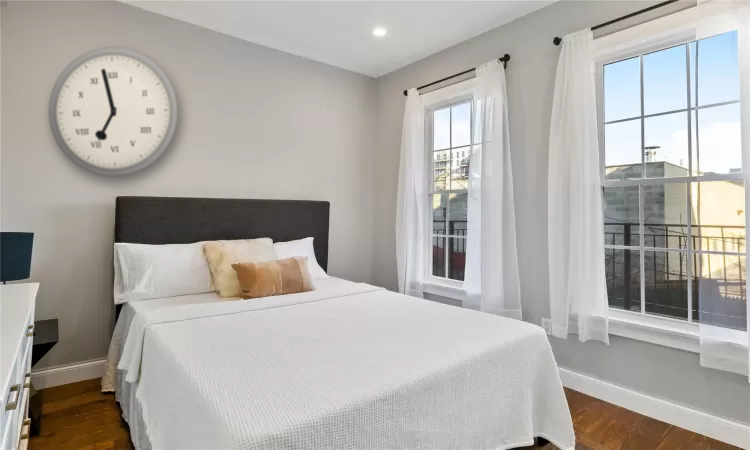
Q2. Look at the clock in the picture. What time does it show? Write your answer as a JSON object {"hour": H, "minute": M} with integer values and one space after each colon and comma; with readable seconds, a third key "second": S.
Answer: {"hour": 6, "minute": 58}
